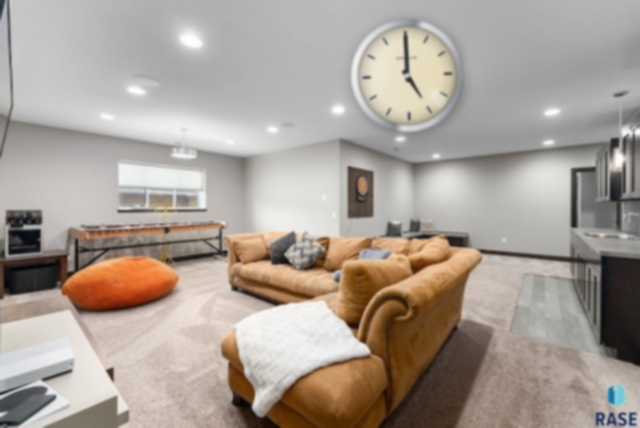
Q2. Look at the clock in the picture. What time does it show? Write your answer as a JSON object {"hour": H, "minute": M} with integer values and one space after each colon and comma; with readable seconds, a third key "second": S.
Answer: {"hour": 5, "minute": 0}
